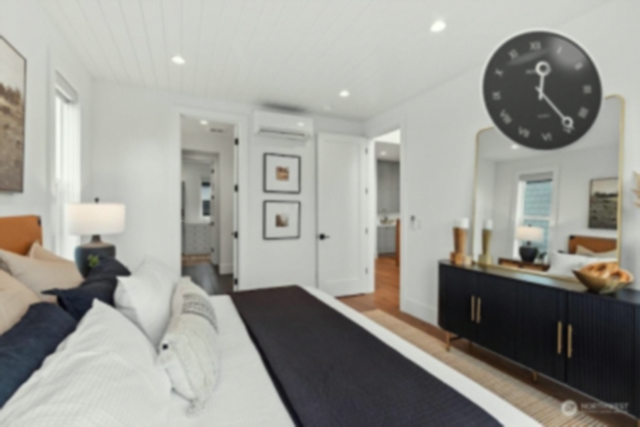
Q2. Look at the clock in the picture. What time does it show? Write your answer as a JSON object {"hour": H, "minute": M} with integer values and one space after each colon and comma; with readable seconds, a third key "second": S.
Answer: {"hour": 12, "minute": 24}
